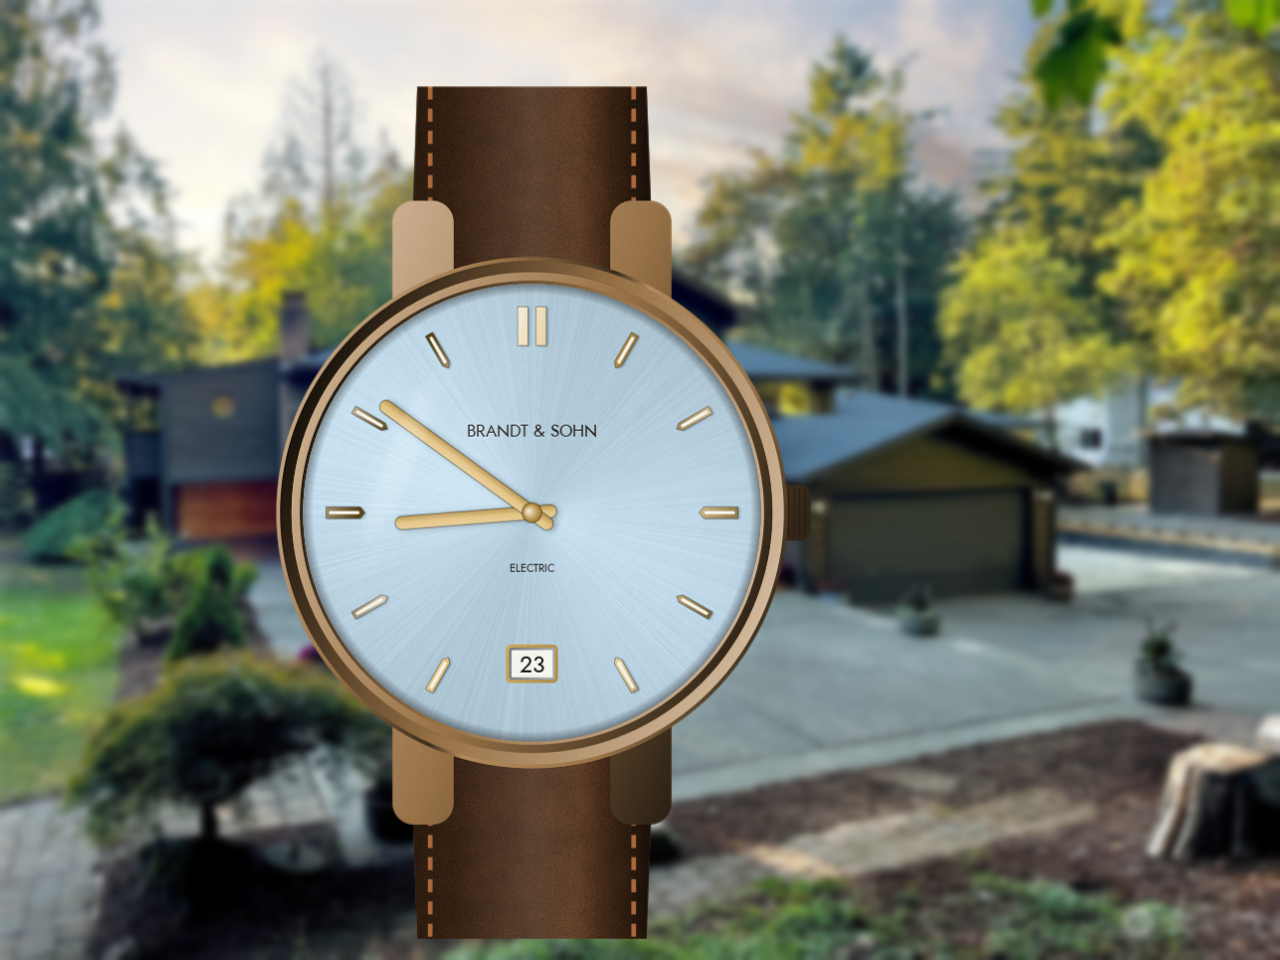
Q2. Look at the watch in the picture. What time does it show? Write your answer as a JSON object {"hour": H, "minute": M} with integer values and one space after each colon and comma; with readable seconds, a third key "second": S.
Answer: {"hour": 8, "minute": 51}
